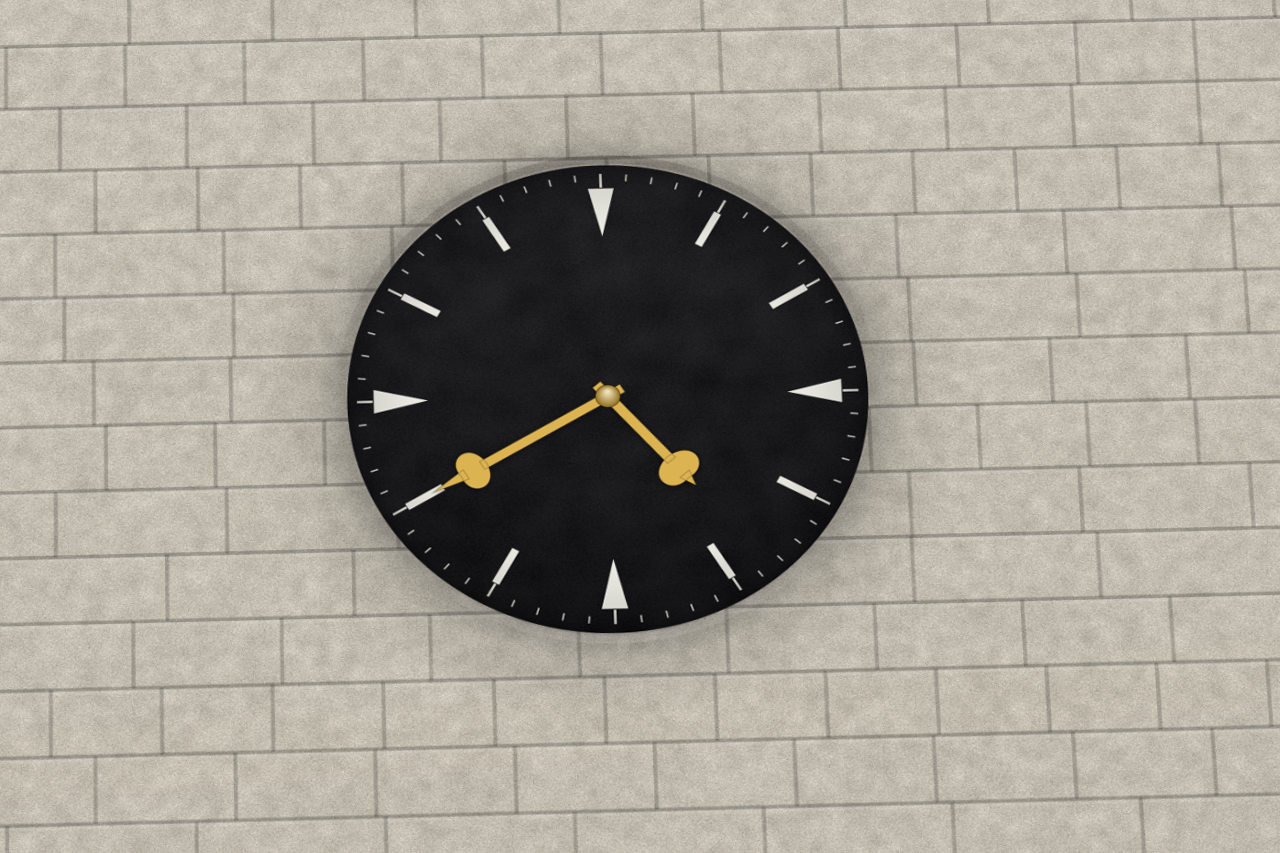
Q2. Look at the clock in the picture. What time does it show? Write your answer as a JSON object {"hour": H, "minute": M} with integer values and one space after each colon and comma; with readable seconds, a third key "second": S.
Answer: {"hour": 4, "minute": 40}
